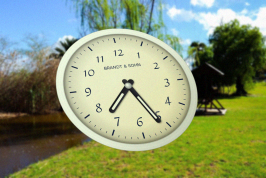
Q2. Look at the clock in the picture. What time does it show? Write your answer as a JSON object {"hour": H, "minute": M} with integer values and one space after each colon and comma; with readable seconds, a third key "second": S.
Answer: {"hour": 7, "minute": 26}
